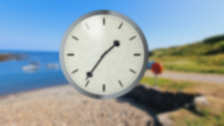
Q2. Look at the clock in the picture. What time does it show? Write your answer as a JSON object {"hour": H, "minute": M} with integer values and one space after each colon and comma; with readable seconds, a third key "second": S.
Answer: {"hour": 1, "minute": 36}
